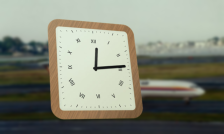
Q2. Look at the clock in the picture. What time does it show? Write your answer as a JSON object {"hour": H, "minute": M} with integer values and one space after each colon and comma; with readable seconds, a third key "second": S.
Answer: {"hour": 12, "minute": 14}
